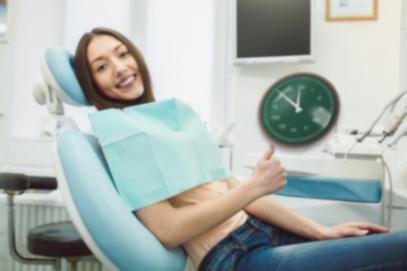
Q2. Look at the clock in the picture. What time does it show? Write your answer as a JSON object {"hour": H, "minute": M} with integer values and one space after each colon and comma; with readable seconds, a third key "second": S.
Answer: {"hour": 11, "minute": 51}
